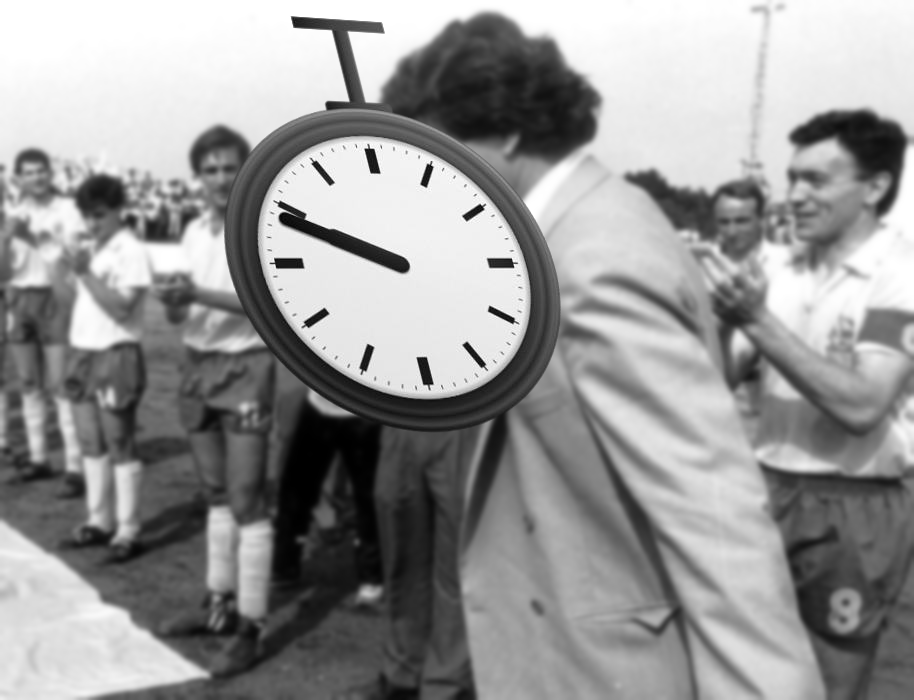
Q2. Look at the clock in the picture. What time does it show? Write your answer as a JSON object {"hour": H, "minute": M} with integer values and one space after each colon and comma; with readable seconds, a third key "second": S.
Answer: {"hour": 9, "minute": 49}
